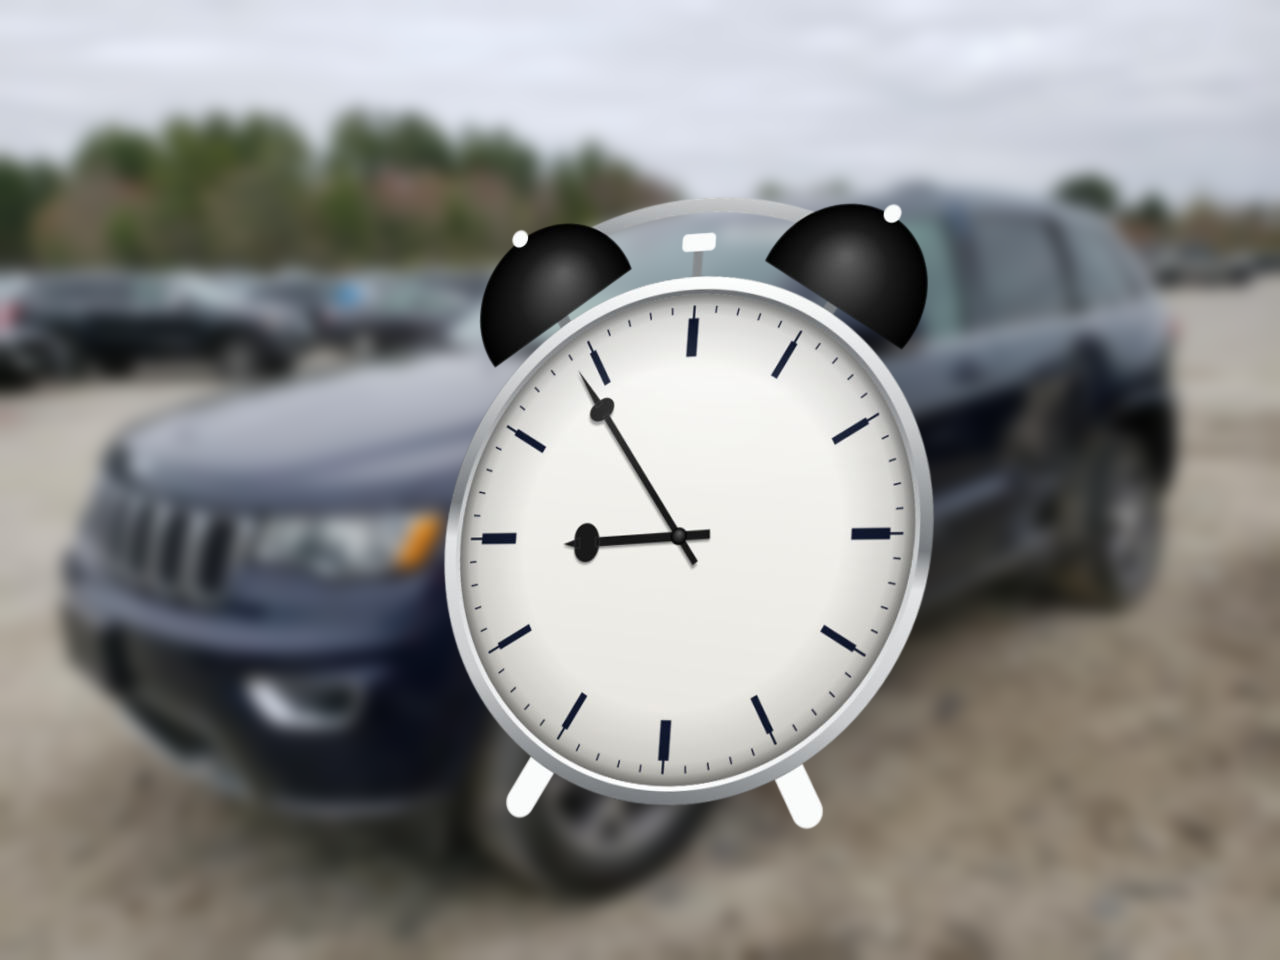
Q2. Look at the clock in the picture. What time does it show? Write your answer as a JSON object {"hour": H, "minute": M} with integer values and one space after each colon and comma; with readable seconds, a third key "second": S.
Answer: {"hour": 8, "minute": 54}
